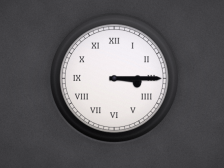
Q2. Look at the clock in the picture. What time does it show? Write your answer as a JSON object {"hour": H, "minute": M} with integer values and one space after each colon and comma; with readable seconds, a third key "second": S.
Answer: {"hour": 3, "minute": 15}
